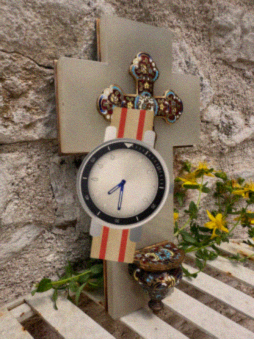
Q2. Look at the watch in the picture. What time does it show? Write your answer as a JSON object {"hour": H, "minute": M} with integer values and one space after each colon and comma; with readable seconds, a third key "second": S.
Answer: {"hour": 7, "minute": 30}
